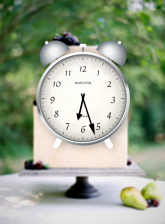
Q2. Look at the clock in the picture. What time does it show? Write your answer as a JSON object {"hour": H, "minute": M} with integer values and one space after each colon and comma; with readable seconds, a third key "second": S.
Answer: {"hour": 6, "minute": 27}
